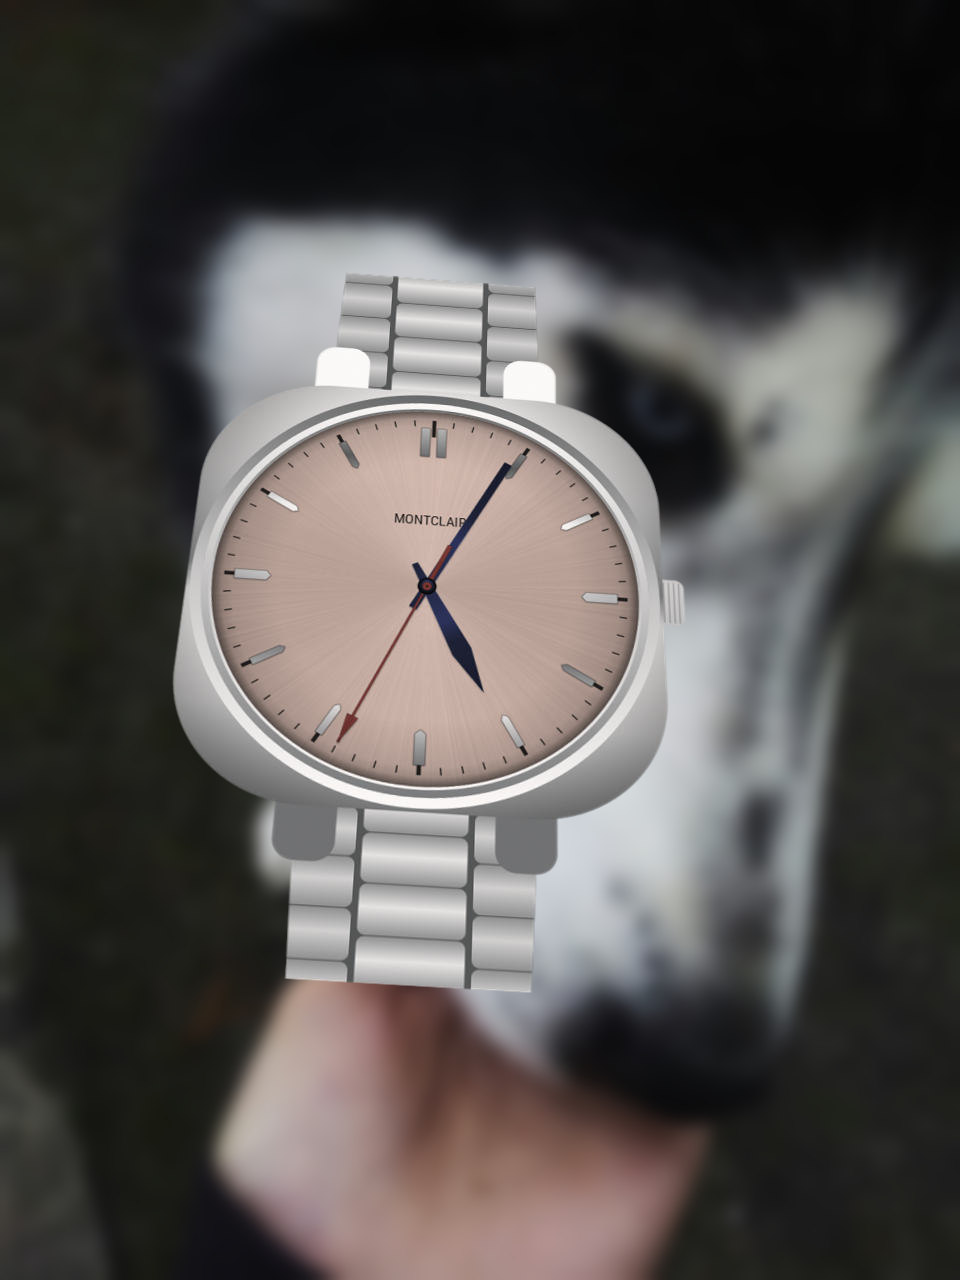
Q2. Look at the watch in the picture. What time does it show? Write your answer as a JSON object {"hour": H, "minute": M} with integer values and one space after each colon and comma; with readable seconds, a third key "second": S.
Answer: {"hour": 5, "minute": 4, "second": 34}
